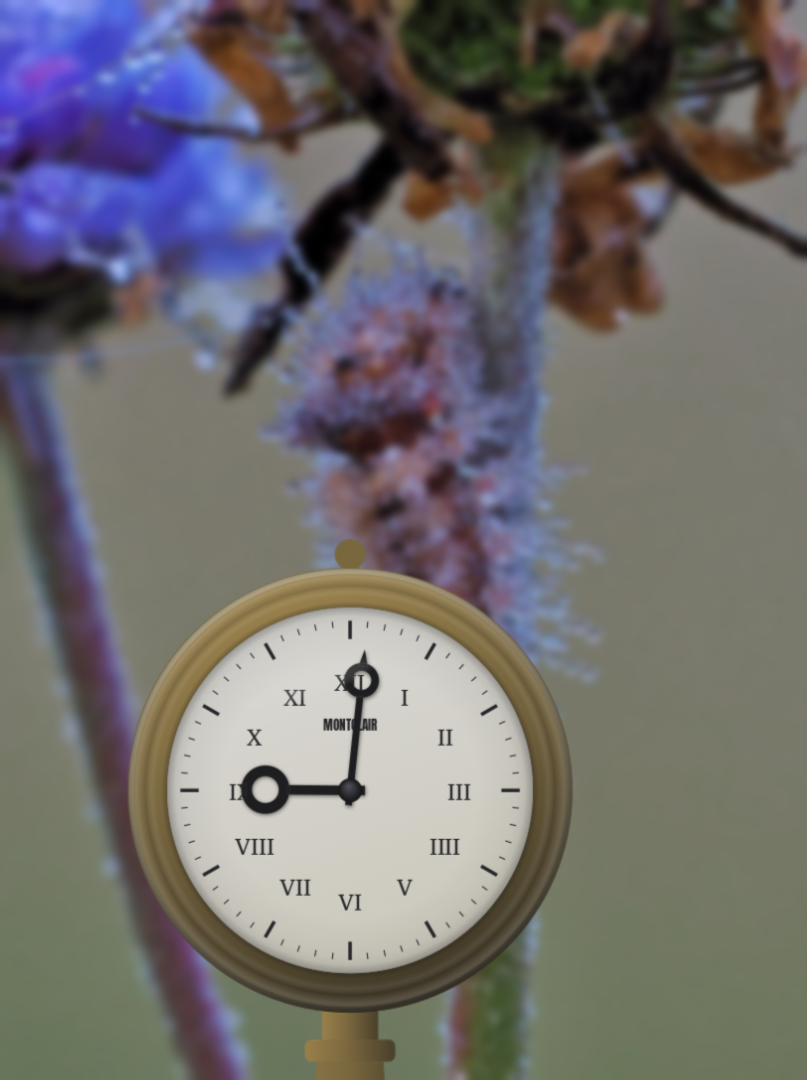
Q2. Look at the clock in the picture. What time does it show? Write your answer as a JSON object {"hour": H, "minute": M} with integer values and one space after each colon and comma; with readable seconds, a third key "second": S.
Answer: {"hour": 9, "minute": 1}
